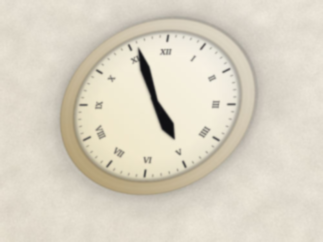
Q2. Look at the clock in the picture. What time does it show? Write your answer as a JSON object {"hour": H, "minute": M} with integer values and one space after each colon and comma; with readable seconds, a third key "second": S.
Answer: {"hour": 4, "minute": 56}
